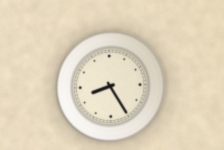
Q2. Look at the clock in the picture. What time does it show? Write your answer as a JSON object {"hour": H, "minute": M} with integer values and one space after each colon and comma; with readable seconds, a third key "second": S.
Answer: {"hour": 8, "minute": 25}
